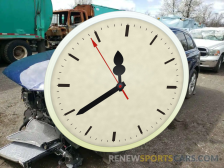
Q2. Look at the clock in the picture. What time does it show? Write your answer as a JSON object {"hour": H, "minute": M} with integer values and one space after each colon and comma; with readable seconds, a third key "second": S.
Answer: {"hour": 11, "minute": 38, "second": 54}
